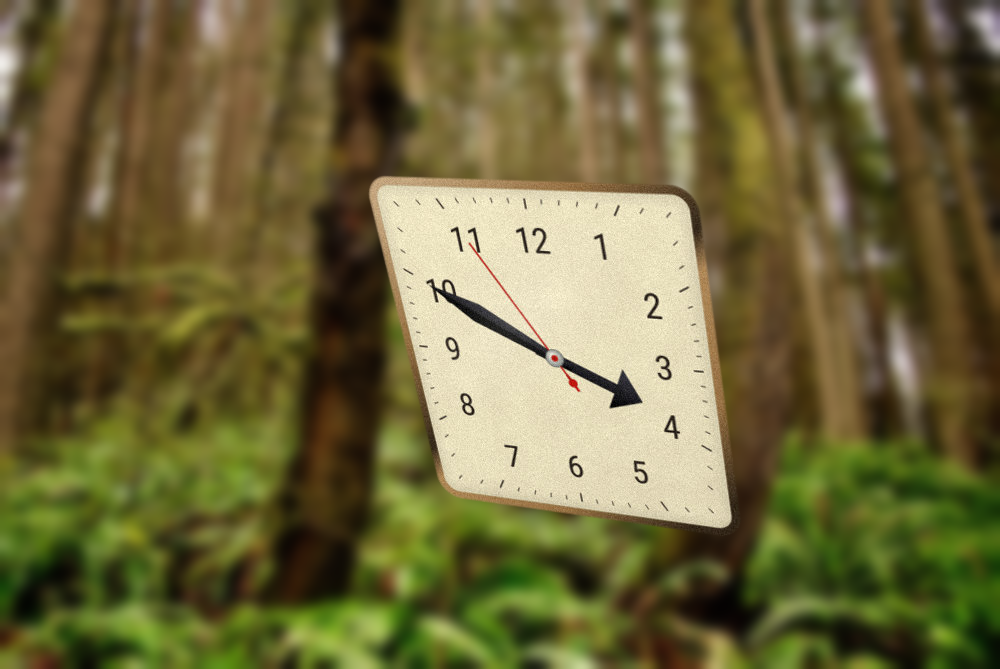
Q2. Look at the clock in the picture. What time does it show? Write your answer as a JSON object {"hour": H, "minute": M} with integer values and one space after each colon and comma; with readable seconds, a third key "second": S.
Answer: {"hour": 3, "minute": 49, "second": 55}
